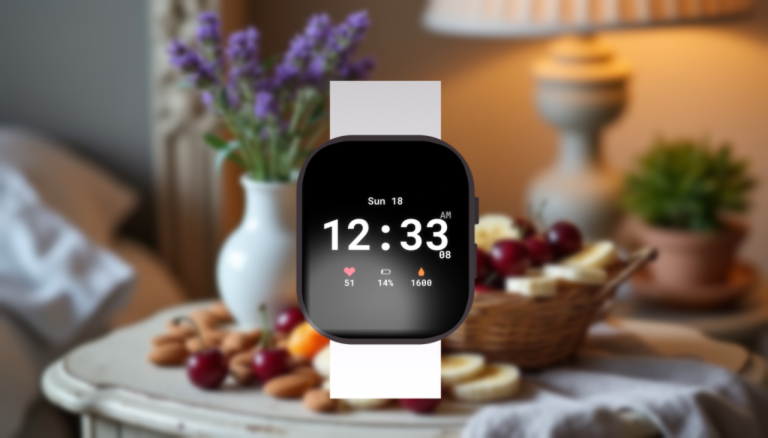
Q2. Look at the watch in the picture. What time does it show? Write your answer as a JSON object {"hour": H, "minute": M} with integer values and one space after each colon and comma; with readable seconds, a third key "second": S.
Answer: {"hour": 12, "minute": 33, "second": 8}
